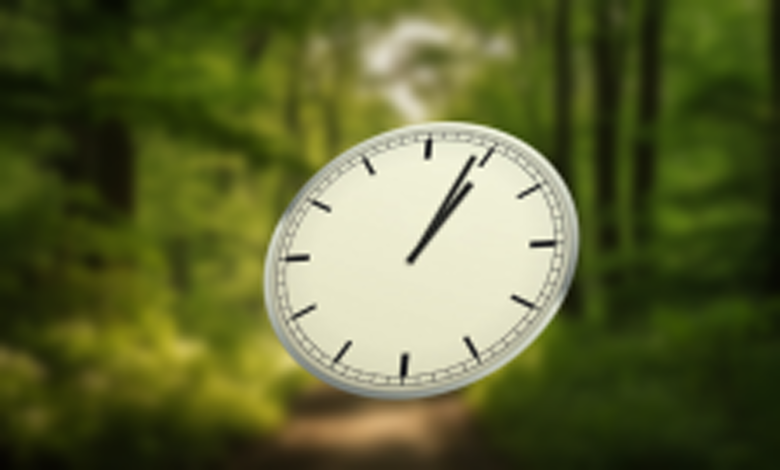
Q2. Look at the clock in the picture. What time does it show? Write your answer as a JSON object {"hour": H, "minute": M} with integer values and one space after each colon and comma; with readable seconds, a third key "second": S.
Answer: {"hour": 1, "minute": 4}
